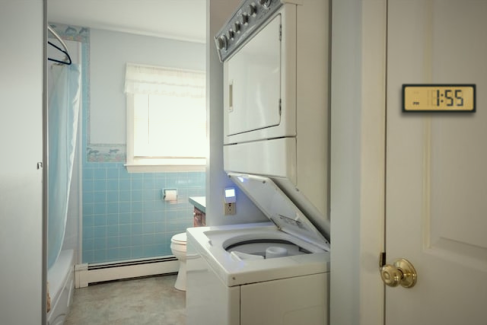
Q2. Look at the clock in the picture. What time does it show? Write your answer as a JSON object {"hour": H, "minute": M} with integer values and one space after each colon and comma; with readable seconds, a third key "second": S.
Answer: {"hour": 1, "minute": 55}
